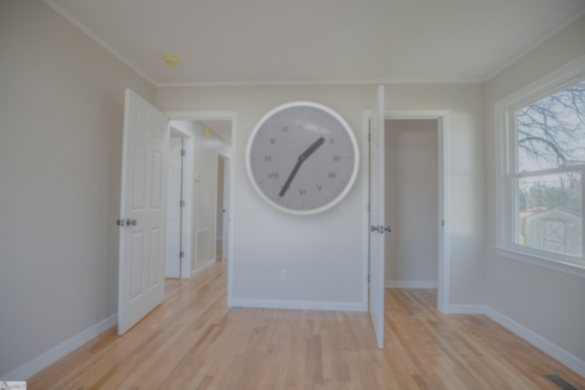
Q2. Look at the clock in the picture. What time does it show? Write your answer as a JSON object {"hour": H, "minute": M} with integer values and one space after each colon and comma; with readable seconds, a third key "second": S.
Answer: {"hour": 1, "minute": 35}
